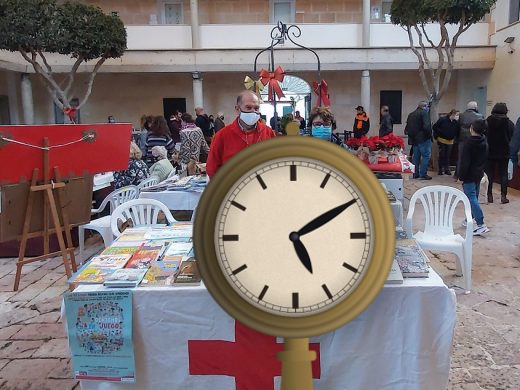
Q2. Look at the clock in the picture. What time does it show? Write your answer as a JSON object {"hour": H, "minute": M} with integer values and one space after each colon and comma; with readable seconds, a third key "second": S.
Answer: {"hour": 5, "minute": 10}
